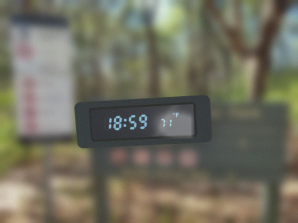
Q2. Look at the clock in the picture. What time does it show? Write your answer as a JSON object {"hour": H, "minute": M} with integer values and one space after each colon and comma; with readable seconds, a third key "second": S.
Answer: {"hour": 18, "minute": 59}
